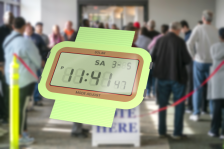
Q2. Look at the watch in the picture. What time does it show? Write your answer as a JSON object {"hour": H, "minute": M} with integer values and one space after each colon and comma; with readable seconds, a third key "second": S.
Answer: {"hour": 11, "minute": 41, "second": 47}
